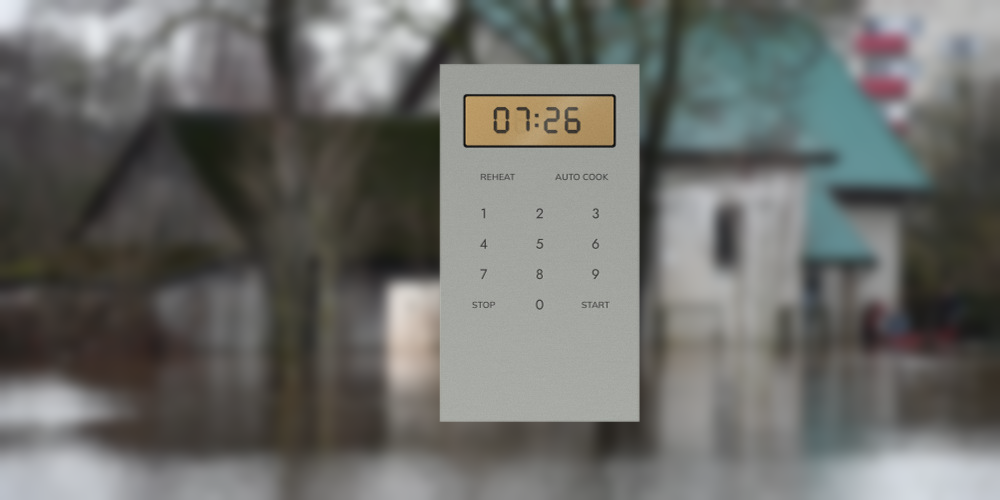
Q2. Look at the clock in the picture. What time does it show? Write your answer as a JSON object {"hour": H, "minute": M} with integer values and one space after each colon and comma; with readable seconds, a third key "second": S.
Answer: {"hour": 7, "minute": 26}
